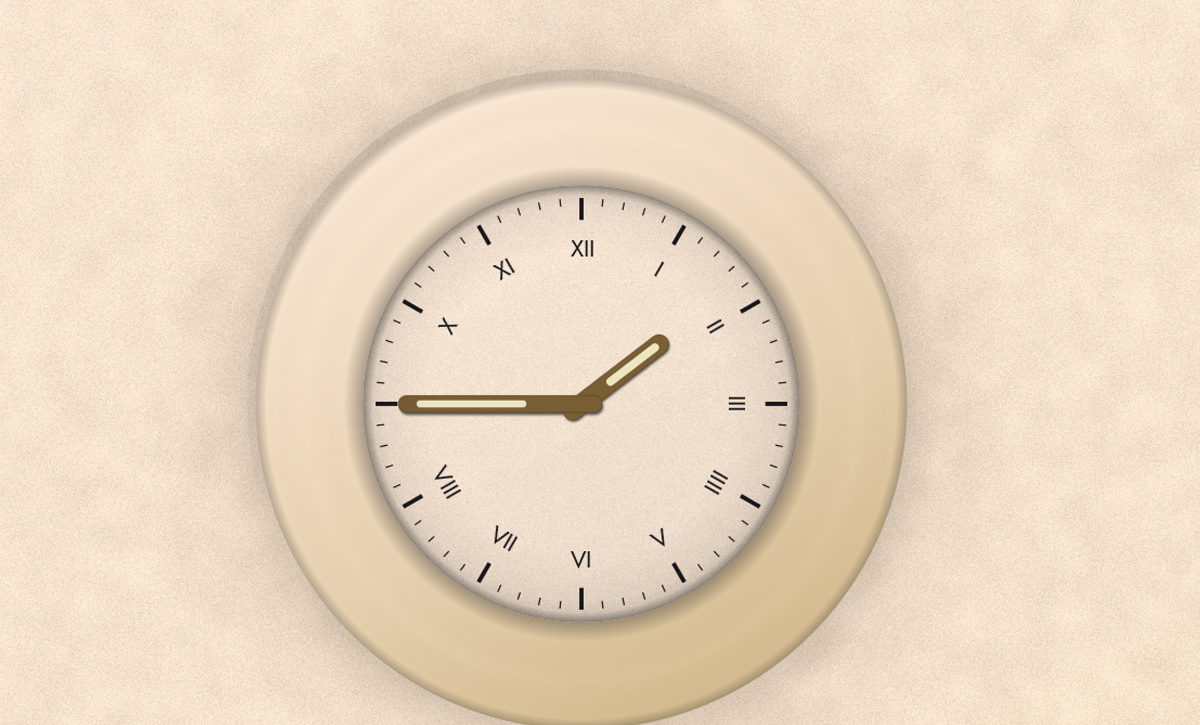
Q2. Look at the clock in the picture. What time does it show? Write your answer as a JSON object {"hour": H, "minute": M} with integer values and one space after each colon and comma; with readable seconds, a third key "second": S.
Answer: {"hour": 1, "minute": 45}
